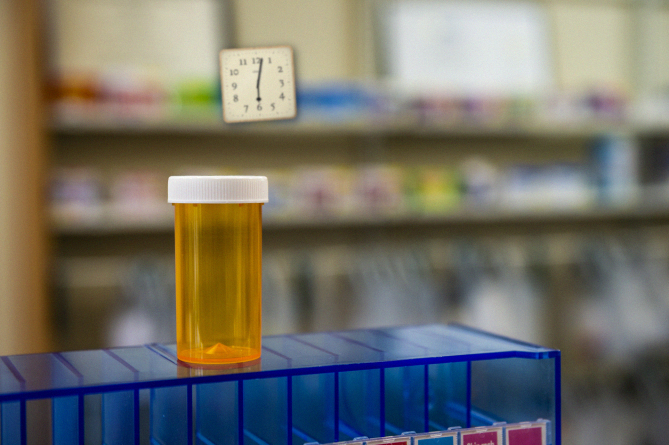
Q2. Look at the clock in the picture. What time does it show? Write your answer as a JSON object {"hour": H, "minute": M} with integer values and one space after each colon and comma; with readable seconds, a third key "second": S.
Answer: {"hour": 6, "minute": 2}
